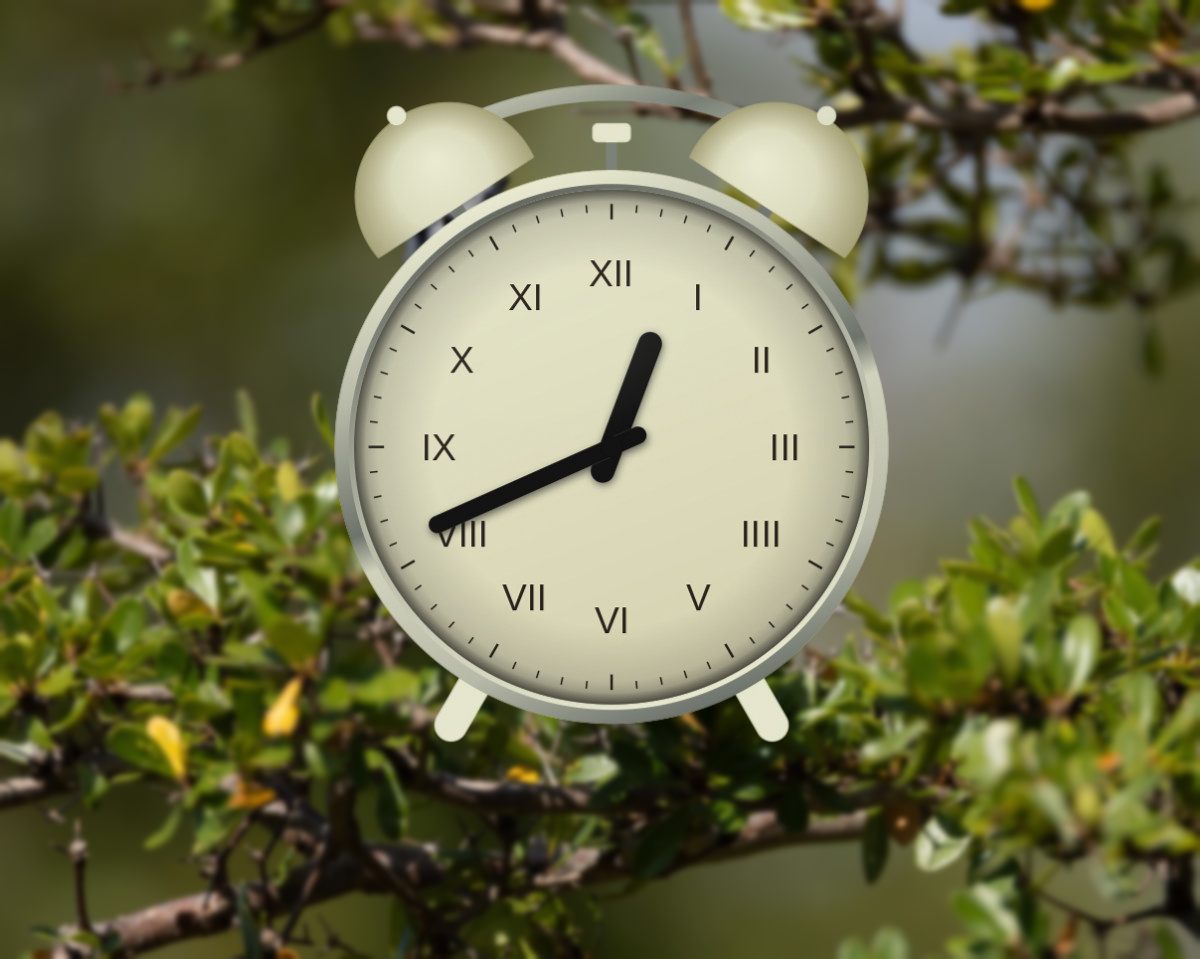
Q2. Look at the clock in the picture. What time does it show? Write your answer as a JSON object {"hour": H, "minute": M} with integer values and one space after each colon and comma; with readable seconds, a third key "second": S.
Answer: {"hour": 12, "minute": 41}
